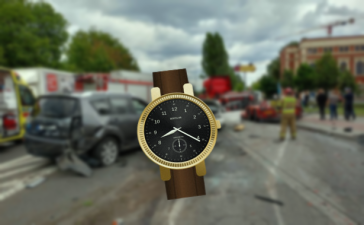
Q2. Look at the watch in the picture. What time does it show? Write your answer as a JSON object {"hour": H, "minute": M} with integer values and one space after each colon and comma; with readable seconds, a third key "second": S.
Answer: {"hour": 8, "minute": 21}
